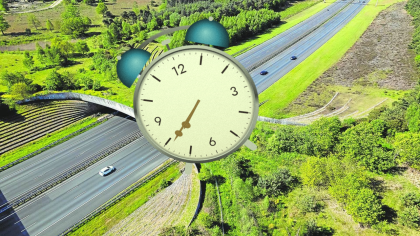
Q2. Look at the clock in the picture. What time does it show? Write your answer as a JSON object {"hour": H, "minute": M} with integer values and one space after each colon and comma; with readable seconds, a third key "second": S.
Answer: {"hour": 7, "minute": 39}
